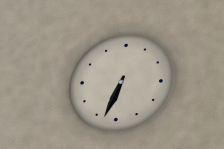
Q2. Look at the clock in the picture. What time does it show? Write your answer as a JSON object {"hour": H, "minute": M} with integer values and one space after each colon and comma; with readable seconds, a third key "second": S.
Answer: {"hour": 6, "minute": 33}
